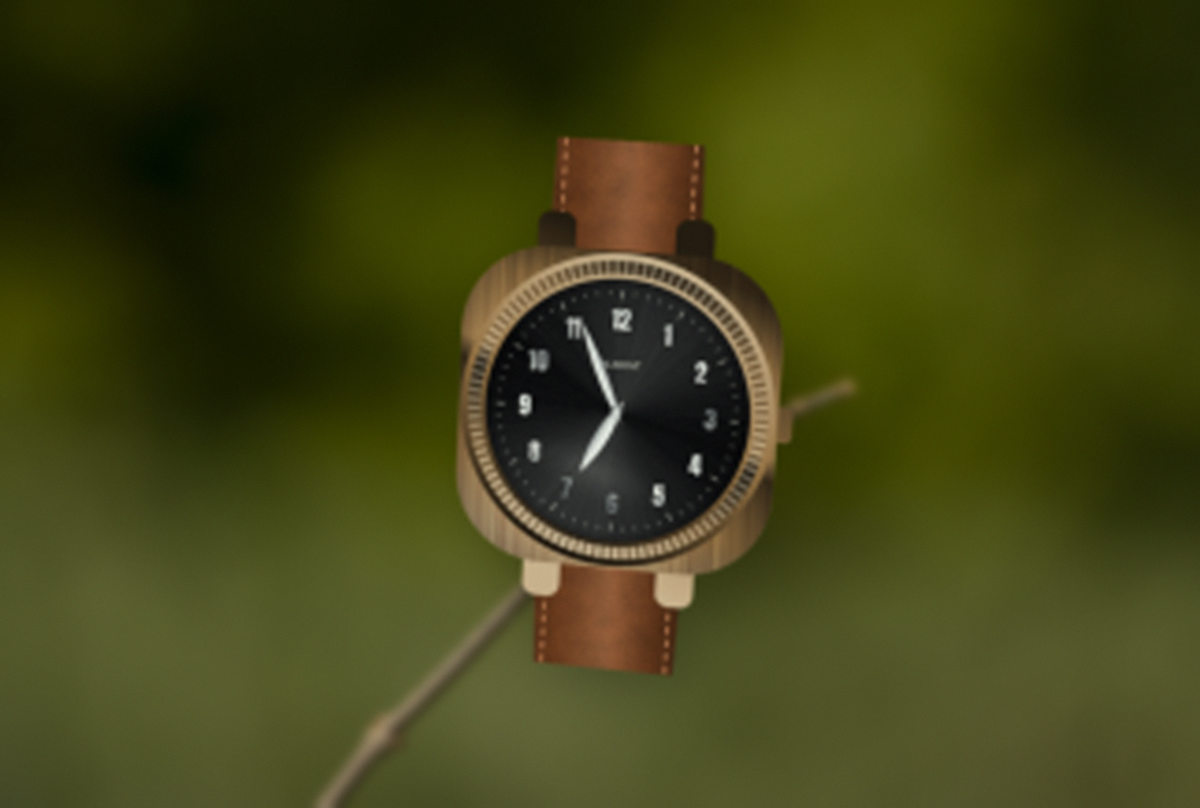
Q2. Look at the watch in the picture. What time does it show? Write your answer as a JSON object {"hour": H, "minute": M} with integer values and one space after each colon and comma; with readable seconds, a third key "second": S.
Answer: {"hour": 6, "minute": 56}
